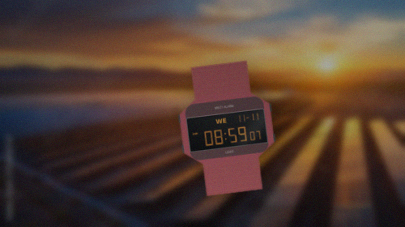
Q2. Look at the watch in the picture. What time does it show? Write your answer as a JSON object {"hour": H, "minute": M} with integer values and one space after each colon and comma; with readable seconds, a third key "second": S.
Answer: {"hour": 8, "minute": 59, "second": 7}
